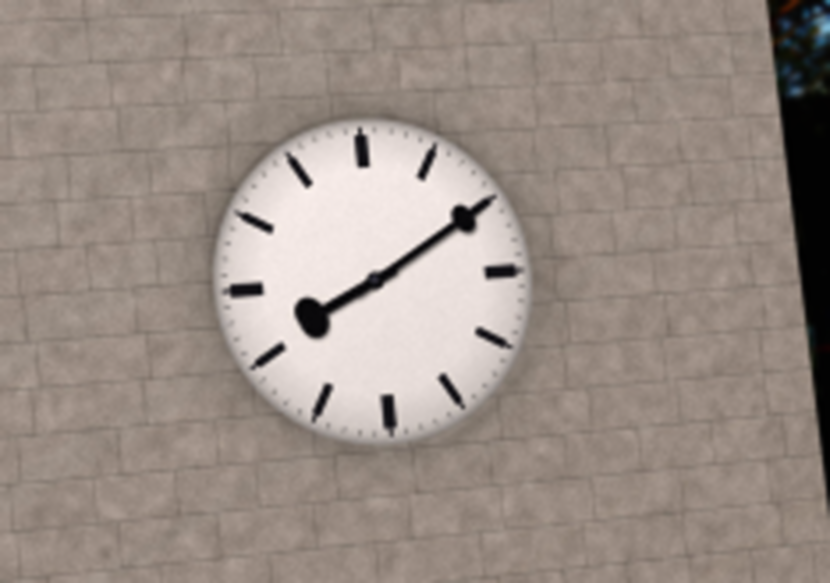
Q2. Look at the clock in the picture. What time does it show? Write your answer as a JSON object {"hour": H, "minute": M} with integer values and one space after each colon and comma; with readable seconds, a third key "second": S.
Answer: {"hour": 8, "minute": 10}
